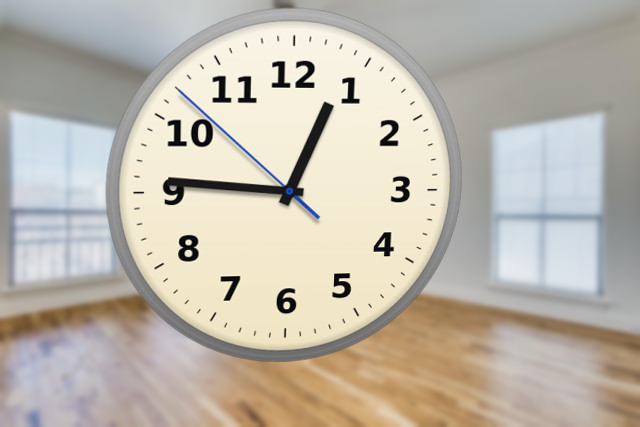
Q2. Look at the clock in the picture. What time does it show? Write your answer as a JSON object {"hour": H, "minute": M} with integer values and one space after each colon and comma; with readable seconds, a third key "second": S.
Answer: {"hour": 12, "minute": 45, "second": 52}
